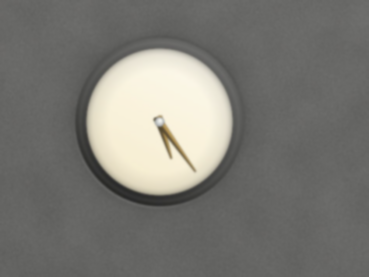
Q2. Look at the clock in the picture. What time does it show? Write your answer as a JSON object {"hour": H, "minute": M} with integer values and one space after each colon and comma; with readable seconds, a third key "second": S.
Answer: {"hour": 5, "minute": 24}
